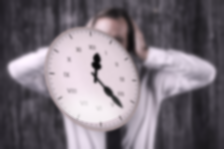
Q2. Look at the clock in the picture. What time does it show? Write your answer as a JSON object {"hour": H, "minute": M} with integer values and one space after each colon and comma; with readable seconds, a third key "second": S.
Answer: {"hour": 12, "minute": 23}
